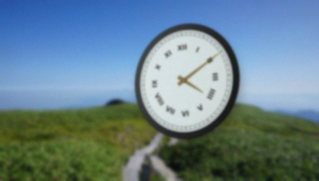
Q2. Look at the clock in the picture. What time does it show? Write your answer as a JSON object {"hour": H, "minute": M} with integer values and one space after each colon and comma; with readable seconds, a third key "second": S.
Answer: {"hour": 4, "minute": 10}
